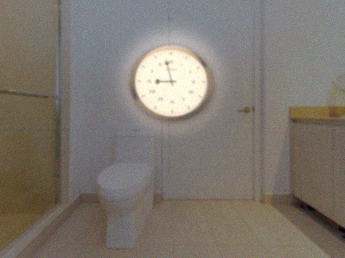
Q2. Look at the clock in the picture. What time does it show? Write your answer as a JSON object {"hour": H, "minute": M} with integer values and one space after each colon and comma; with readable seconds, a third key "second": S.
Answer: {"hour": 8, "minute": 58}
